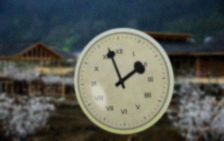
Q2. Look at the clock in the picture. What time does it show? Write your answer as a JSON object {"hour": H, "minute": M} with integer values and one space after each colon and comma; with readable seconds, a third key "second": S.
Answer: {"hour": 1, "minute": 57}
